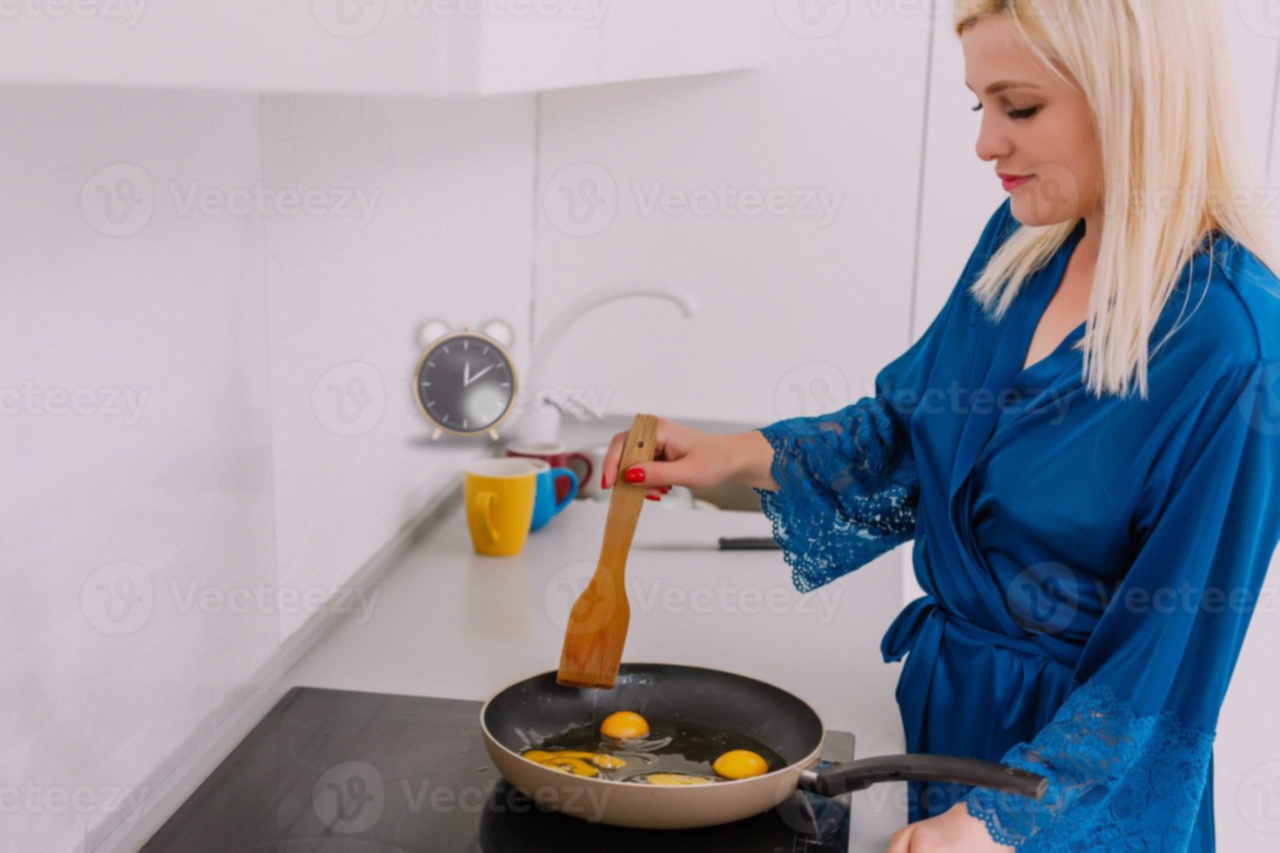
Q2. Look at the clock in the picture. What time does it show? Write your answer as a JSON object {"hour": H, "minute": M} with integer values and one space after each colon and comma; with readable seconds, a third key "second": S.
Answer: {"hour": 12, "minute": 9}
